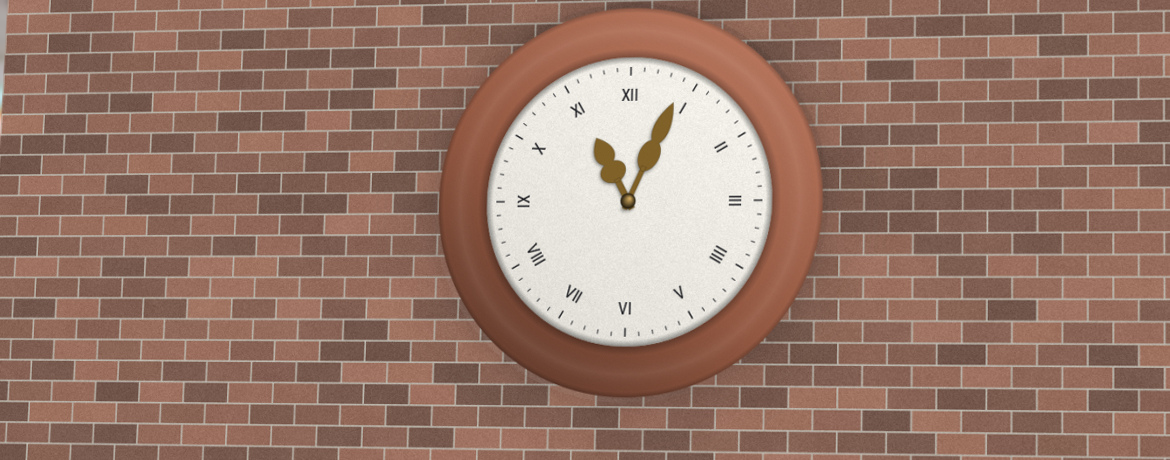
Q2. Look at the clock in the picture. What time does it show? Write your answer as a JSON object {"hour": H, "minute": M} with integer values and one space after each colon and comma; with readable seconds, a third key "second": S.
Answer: {"hour": 11, "minute": 4}
